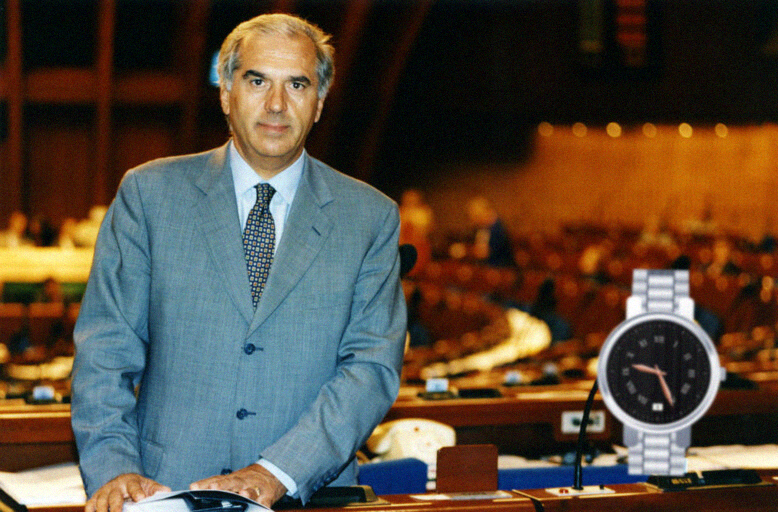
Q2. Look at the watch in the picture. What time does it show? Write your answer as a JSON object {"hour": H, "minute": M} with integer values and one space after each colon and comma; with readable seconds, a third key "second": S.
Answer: {"hour": 9, "minute": 26}
